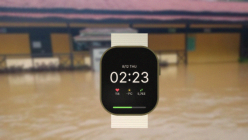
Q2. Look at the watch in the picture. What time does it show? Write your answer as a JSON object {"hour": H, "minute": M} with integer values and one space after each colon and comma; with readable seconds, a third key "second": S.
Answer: {"hour": 2, "minute": 23}
